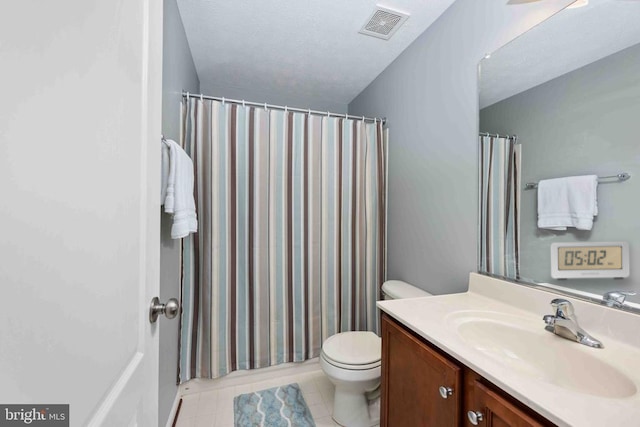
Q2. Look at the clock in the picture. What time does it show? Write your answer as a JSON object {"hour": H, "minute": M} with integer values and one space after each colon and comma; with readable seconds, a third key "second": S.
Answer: {"hour": 5, "minute": 2}
